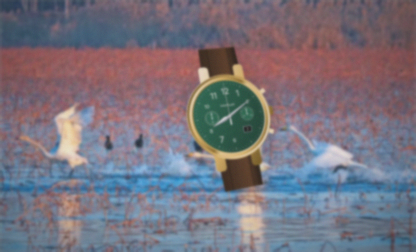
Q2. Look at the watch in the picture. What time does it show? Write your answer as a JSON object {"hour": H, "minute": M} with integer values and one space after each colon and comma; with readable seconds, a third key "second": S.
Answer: {"hour": 8, "minute": 10}
